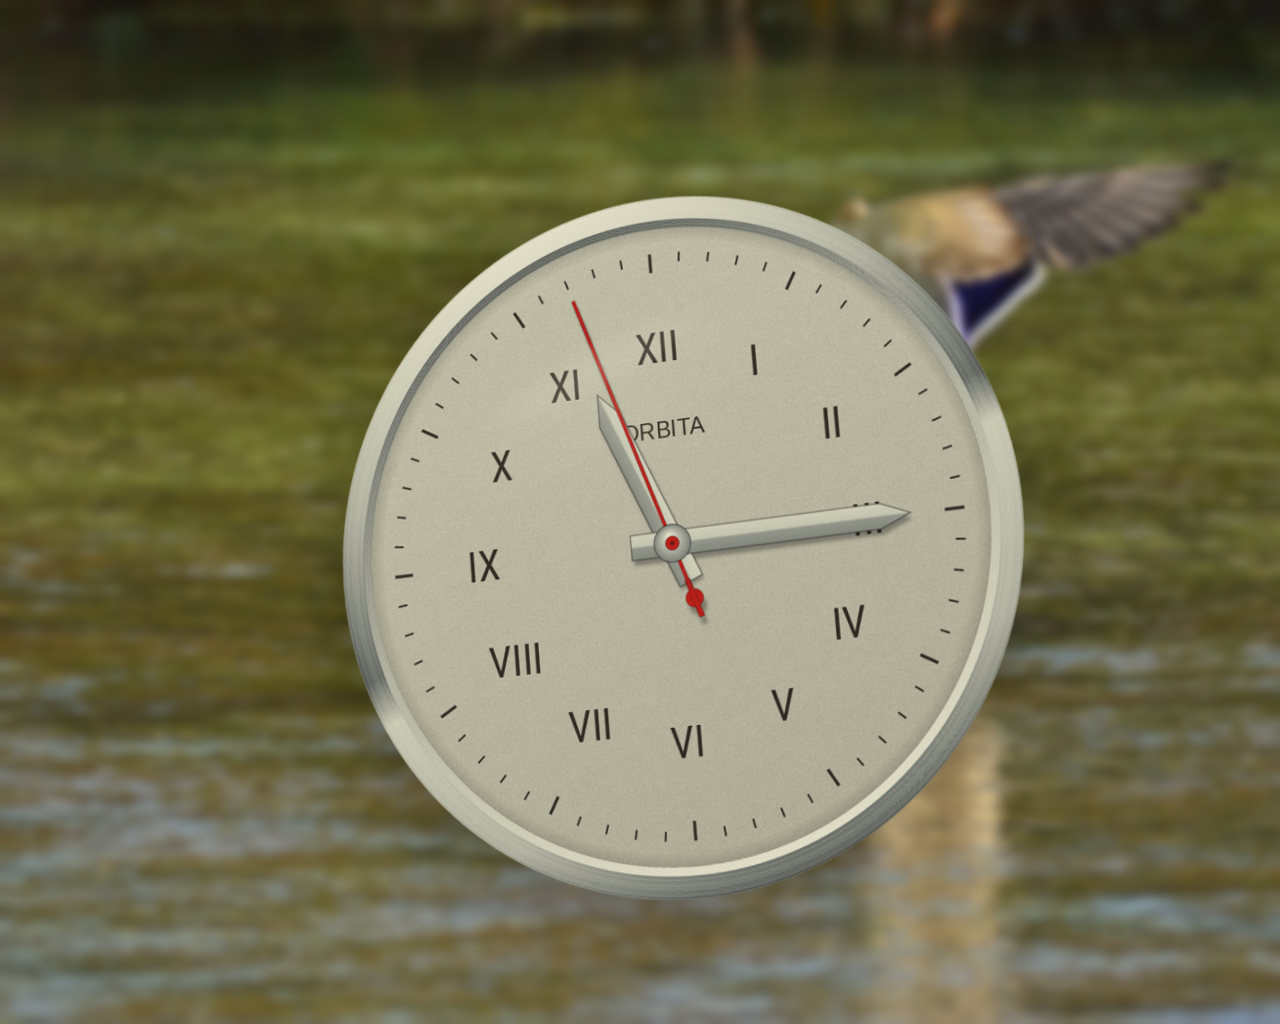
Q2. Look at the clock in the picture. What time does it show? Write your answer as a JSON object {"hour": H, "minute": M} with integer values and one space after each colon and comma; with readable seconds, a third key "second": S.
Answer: {"hour": 11, "minute": 14, "second": 57}
